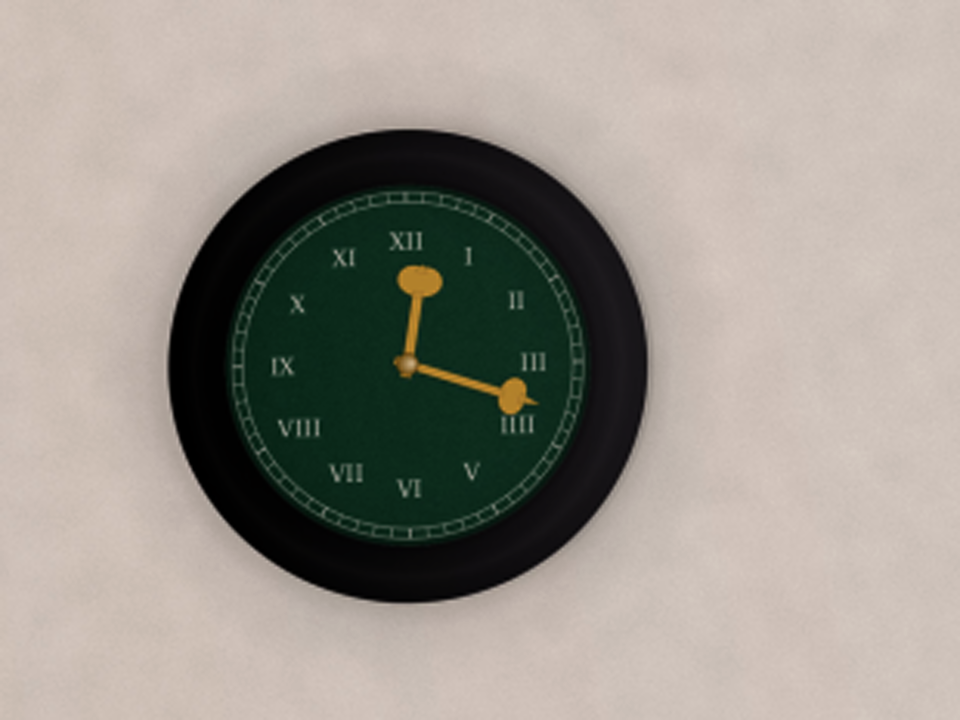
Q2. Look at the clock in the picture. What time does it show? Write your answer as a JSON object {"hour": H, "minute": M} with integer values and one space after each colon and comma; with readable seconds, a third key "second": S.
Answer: {"hour": 12, "minute": 18}
